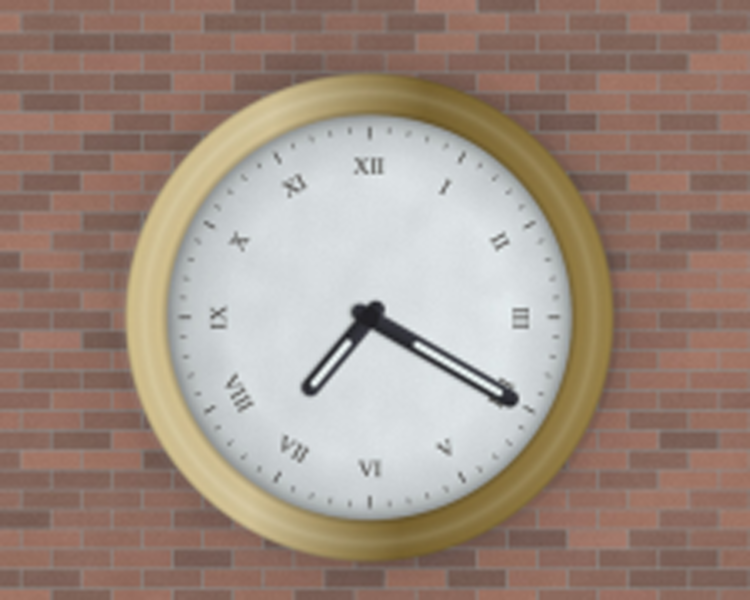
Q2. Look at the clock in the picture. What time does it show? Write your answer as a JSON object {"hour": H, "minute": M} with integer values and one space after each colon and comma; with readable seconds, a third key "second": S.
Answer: {"hour": 7, "minute": 20}
